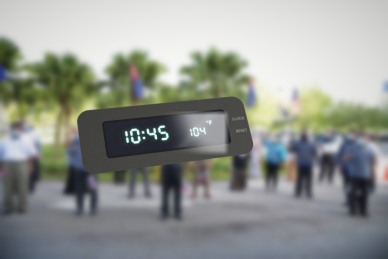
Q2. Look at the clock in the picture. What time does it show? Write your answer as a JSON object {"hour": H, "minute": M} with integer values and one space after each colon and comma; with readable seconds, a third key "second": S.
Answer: {"hour": 10, "minute": 45}
